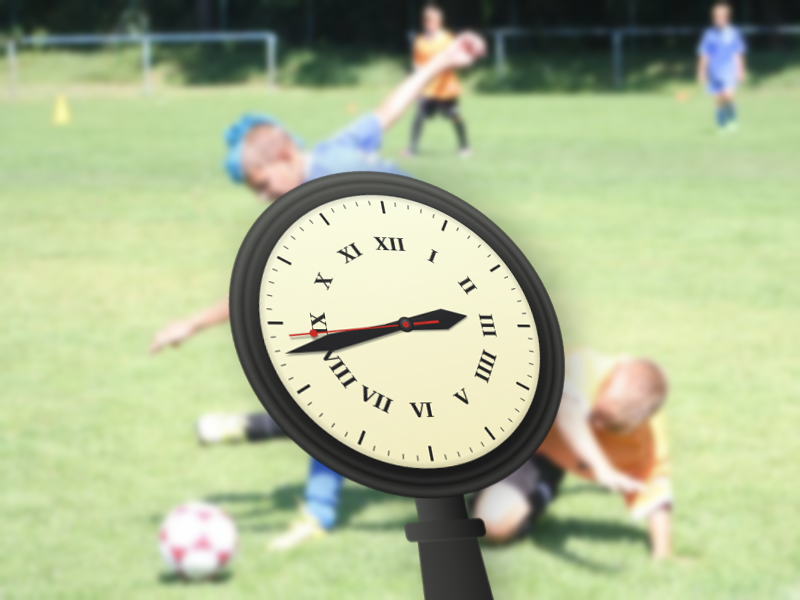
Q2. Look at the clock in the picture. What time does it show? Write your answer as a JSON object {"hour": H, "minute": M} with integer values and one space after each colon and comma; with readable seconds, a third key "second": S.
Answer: {"hour": 2, "minute": 42, "second": 44}
